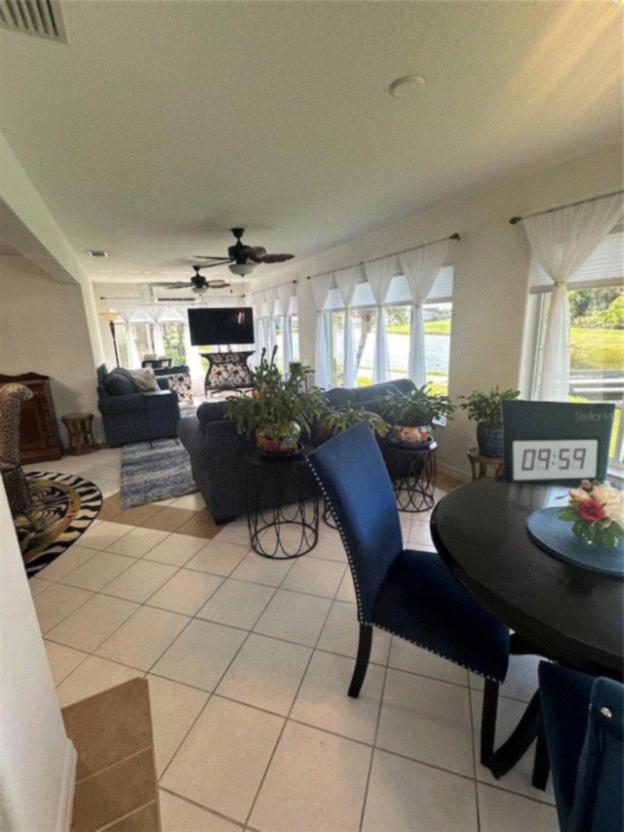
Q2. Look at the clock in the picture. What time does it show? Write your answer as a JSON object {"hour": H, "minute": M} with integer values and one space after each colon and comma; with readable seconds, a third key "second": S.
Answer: {"hour": 9, "minute": 59}
